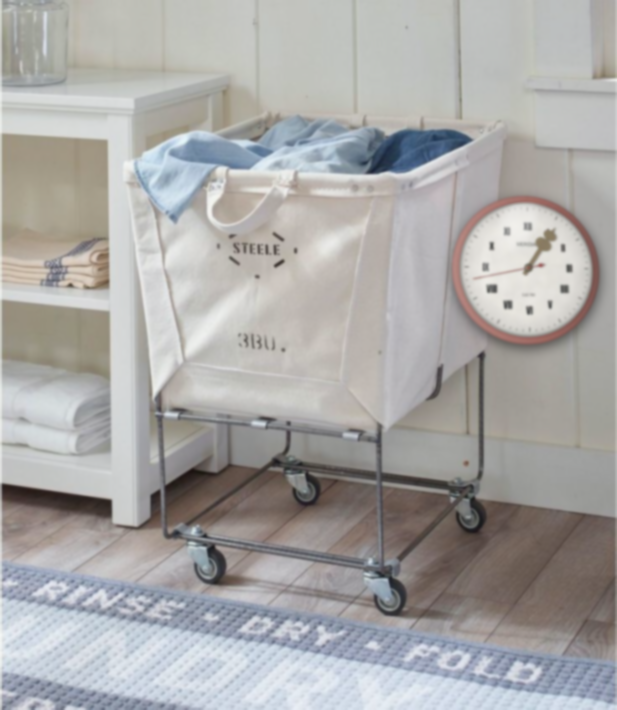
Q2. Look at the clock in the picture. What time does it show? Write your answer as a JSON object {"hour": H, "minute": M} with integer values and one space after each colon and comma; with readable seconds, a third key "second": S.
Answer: {"hour": 1, "minute": 5, "second": 43}
